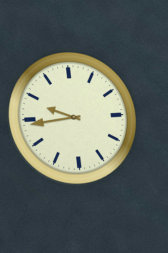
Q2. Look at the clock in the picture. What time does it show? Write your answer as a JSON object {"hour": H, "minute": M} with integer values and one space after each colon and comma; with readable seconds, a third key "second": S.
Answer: {"hour": 9, "minute": 44}
